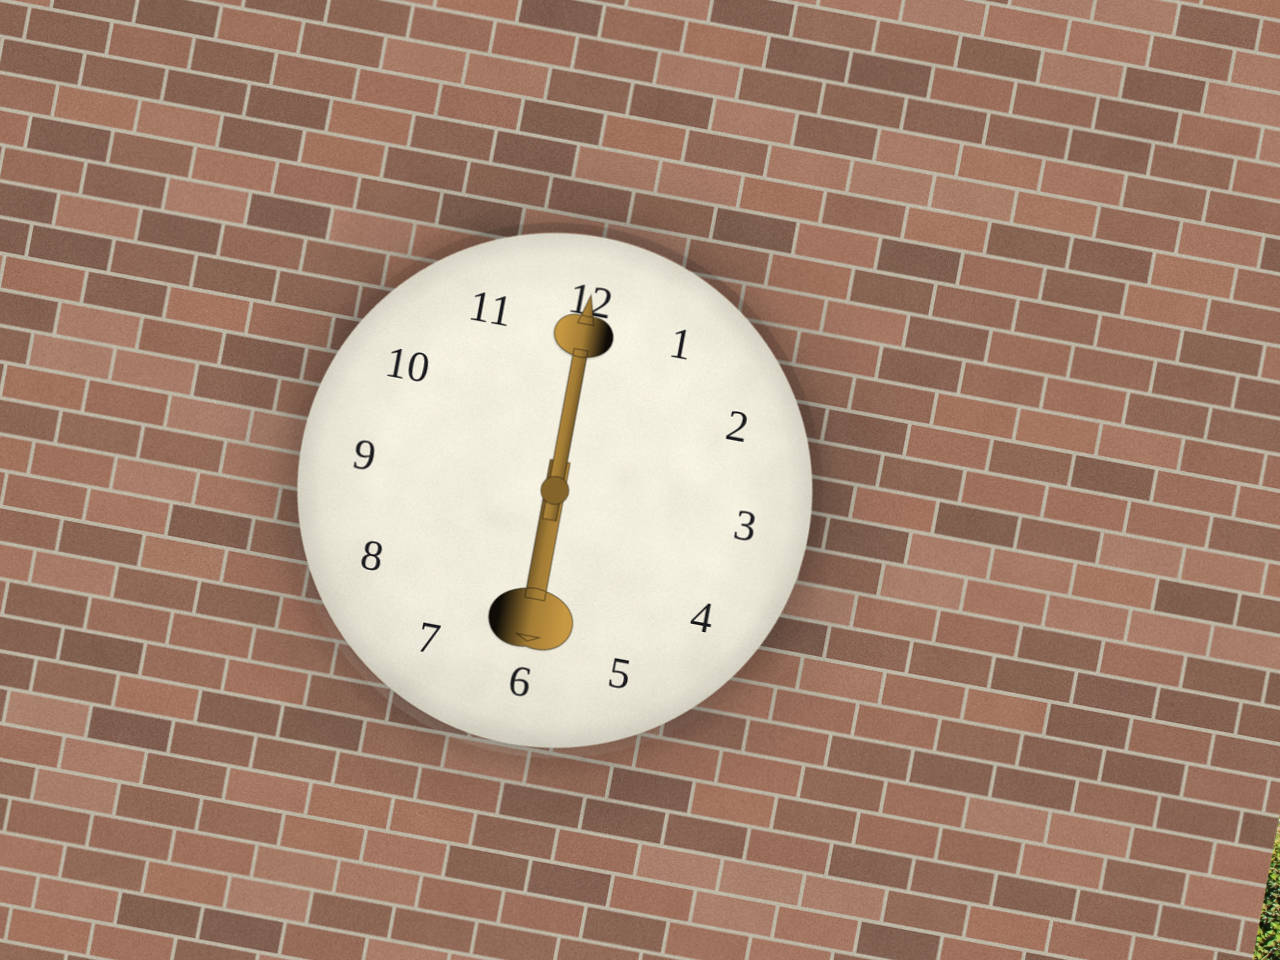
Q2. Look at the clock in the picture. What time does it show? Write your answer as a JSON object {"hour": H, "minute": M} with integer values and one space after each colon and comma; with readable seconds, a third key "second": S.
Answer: {"hour": 6, "minute": 0}
